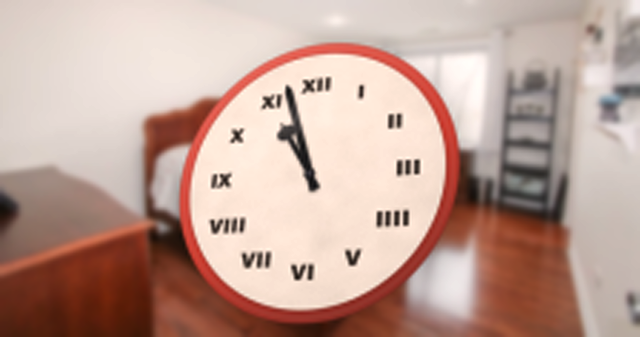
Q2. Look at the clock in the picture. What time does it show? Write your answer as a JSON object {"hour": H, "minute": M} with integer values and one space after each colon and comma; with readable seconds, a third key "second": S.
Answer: {"hour": 10, "minute": 57}
